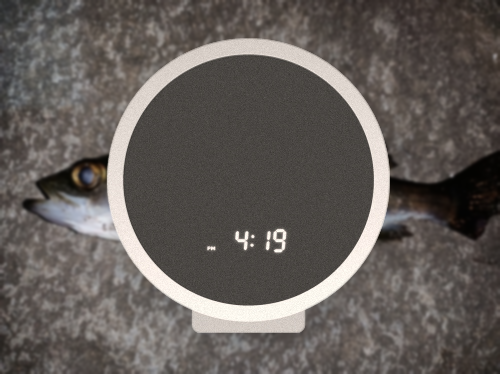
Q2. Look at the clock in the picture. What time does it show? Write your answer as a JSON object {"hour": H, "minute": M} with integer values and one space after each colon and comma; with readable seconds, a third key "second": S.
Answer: {"hour": 4, "minute": 19}
